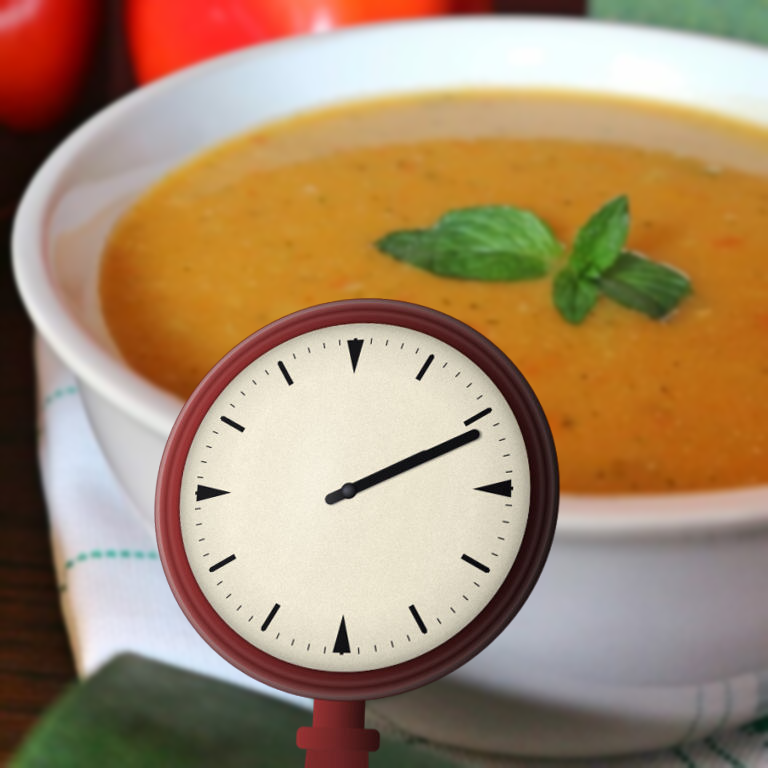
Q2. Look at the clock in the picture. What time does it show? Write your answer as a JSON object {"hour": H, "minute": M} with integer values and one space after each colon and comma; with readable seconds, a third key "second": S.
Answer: {"hour": 2, "minute": 11}
